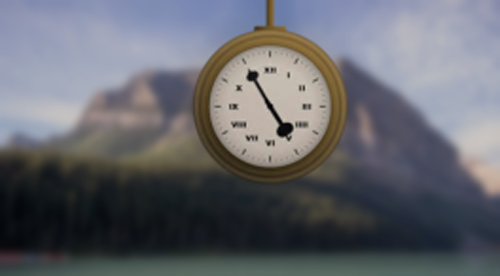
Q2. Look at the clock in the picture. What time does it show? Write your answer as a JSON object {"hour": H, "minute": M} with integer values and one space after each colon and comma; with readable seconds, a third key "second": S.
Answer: {"hour": 4, "minute": 55}
